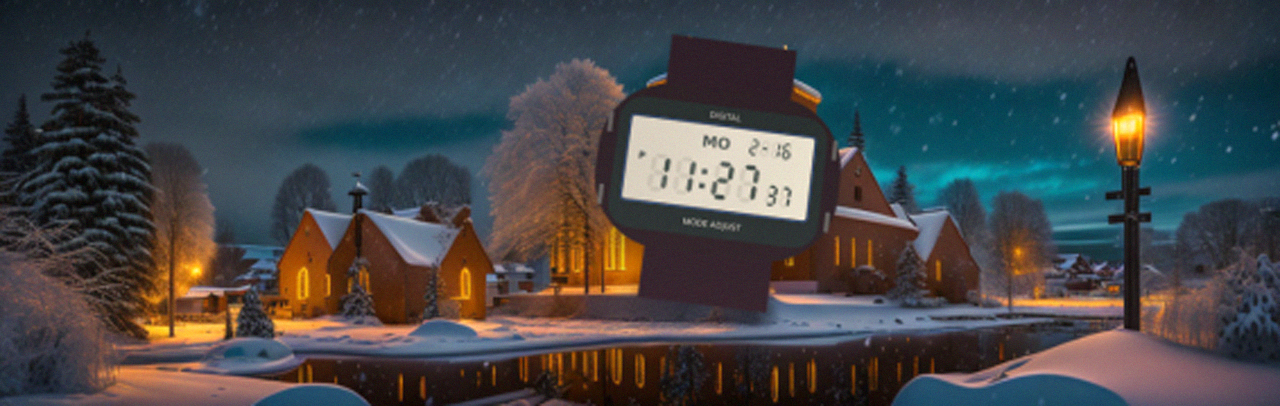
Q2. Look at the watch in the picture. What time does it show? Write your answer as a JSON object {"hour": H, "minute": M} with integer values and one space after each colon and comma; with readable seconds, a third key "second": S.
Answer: {"hour": 11, "minute": 27, "second": 37}
